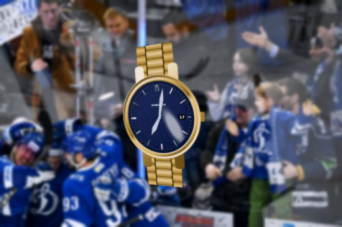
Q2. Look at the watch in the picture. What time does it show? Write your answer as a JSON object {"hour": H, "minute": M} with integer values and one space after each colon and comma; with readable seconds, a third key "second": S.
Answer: {"hour": 7, "minute": 2}
